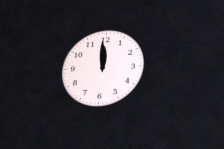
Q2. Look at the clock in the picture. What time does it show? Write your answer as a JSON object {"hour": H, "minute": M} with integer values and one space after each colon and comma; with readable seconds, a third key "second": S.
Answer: {"hour": 11, "minute": 59}
